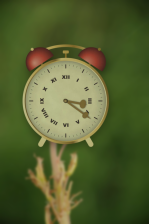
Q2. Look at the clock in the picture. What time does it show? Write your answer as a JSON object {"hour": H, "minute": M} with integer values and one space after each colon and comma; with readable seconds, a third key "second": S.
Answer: {"hour": 3, "minute": 21}
